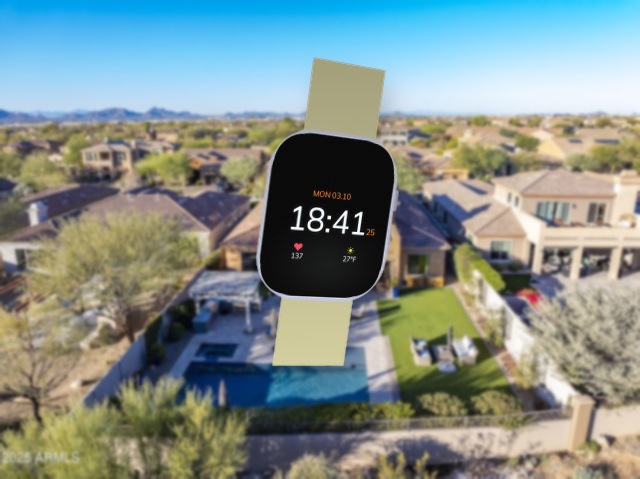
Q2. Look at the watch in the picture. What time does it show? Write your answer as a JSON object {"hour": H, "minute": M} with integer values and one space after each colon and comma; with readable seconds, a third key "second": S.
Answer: {"hour": 18, "minute": 41, "second": 25}
